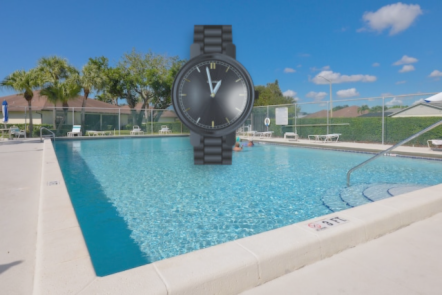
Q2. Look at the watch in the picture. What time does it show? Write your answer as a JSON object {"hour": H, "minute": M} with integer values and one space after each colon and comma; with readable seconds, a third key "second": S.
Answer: {"hour": 12, "minute": 58}
